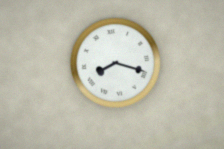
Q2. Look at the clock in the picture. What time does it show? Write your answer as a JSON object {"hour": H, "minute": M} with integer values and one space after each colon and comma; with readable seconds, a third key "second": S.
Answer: {"hour": 8, "minute": 19}
